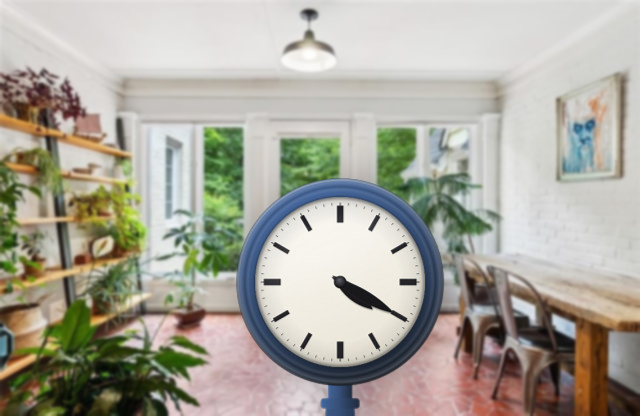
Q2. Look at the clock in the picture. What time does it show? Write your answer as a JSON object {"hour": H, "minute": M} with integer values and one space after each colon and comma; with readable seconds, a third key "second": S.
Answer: {"hour": 4, "minute": 20}
